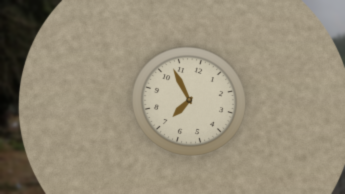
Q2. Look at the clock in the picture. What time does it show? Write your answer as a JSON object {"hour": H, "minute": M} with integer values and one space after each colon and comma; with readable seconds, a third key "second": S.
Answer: {"hour": 6, "minute": 53}
